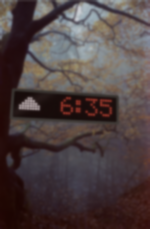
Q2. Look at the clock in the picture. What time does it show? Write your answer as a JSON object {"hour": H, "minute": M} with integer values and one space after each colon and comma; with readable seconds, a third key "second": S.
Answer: {"hour": 6, "minute": 35}
